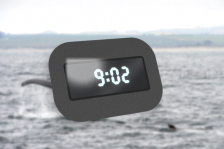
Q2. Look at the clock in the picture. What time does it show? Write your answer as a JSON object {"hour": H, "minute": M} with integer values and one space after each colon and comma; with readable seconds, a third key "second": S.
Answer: {"hour": 9, "minute": 2}
